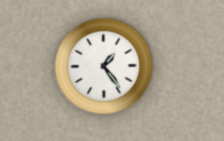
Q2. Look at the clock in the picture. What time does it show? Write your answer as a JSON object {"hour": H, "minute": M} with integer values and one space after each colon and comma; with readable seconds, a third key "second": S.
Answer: {"hour": 1, "minute": 24}
